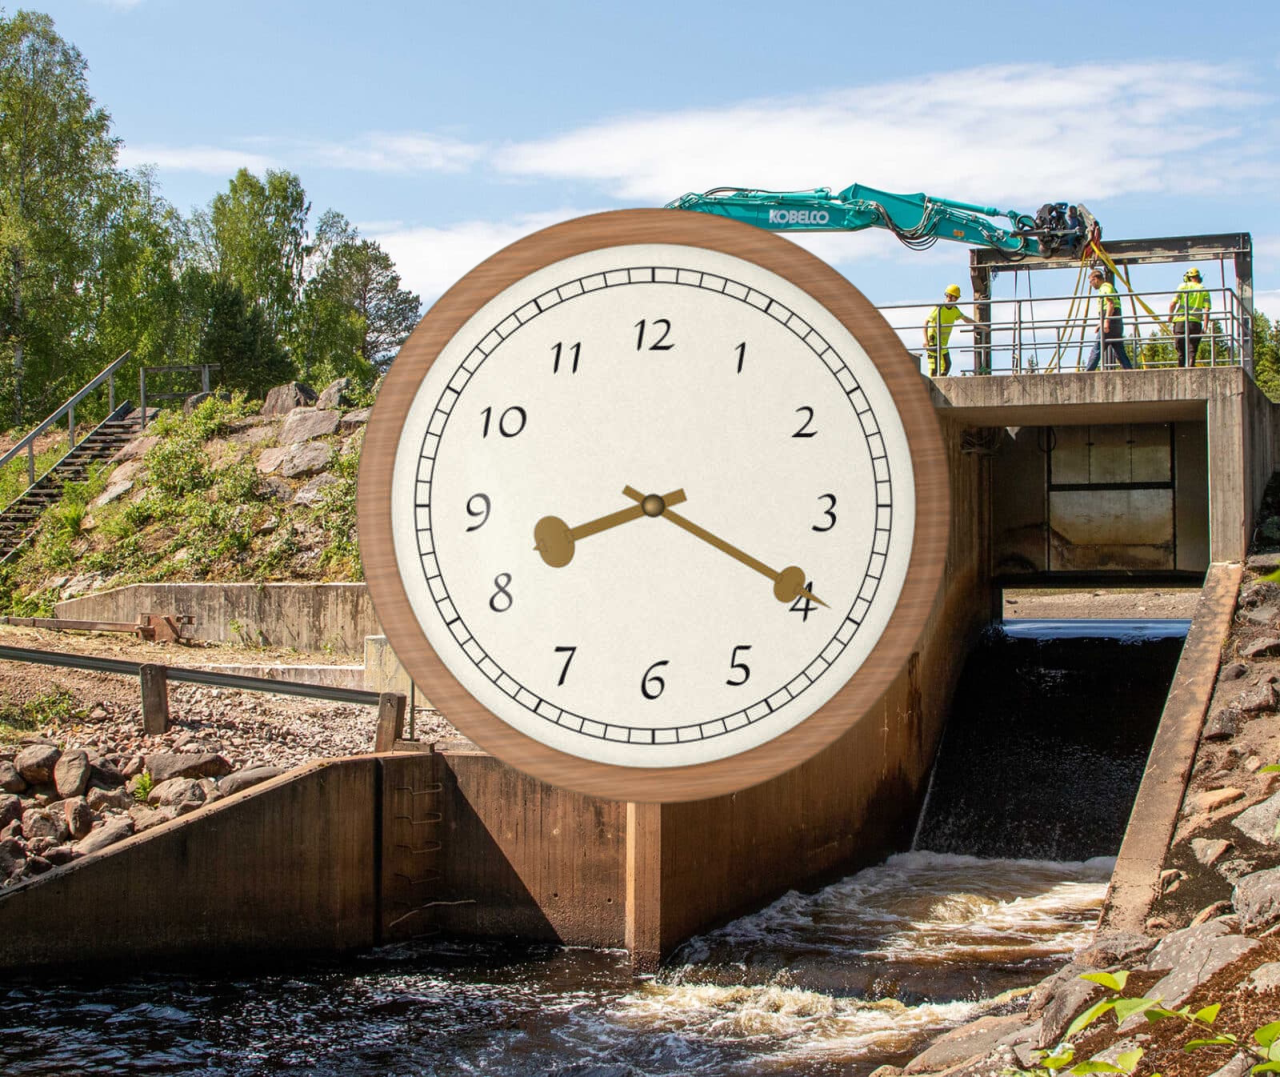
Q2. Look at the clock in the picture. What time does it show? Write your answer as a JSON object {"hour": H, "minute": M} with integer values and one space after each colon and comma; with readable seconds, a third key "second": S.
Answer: {"hour": 8, "minute": 20}
